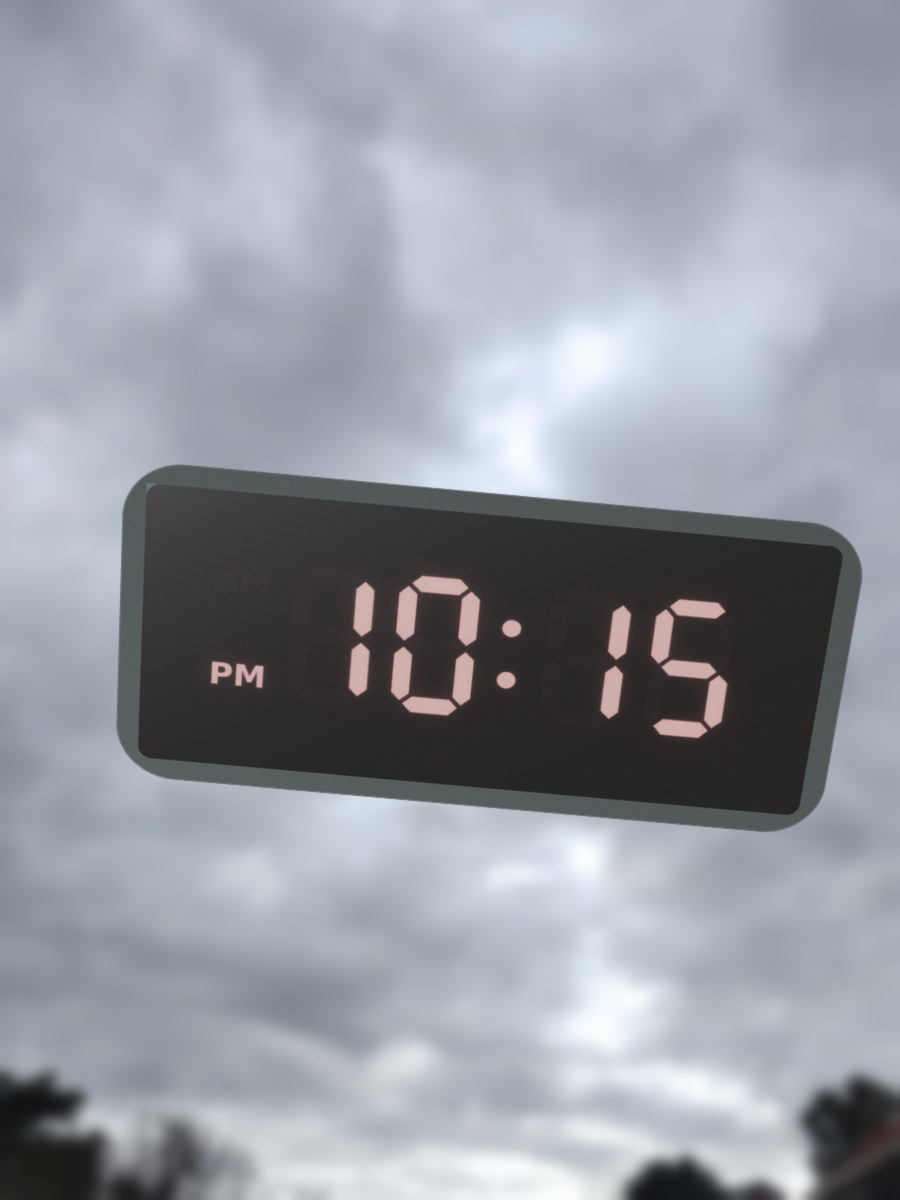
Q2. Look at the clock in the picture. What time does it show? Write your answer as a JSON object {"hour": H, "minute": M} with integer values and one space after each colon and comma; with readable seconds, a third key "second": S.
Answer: {"hour": 10, "minute": 15}
